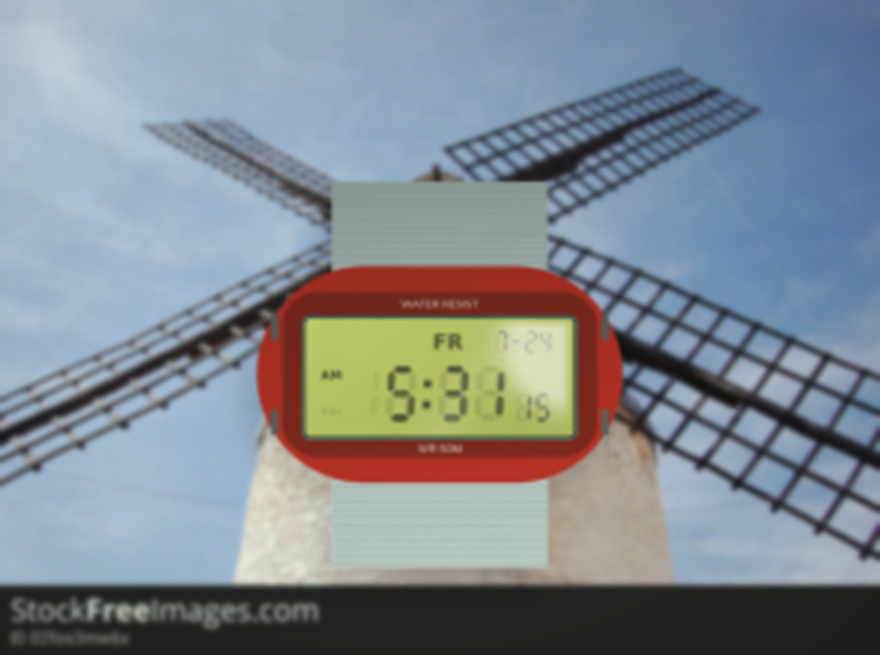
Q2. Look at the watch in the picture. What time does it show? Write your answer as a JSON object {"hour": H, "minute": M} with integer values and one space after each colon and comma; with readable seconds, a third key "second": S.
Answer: {"hour": 5, "minute": 31, "second": 15}
